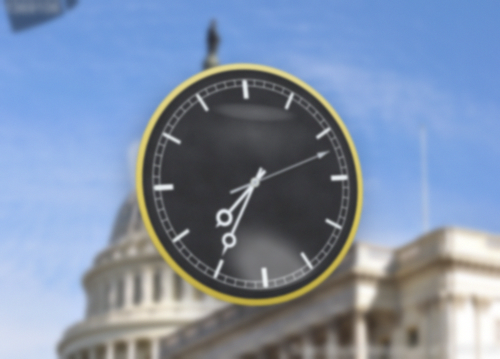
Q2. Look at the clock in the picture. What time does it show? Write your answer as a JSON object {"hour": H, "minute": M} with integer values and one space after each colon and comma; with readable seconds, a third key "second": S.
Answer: {"hour": 7, "minute": 35, "second": 12}
